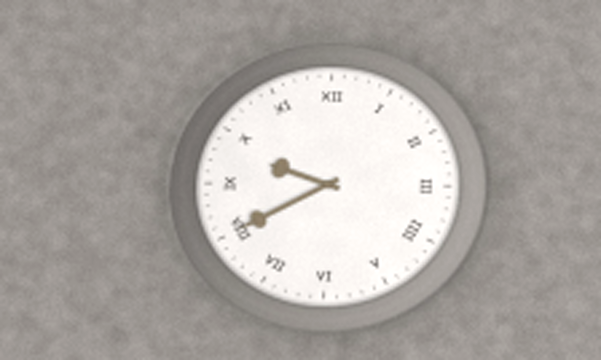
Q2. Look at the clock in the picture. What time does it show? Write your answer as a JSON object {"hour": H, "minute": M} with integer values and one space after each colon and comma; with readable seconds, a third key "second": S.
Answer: {"hour": 9, "minute": 40}
